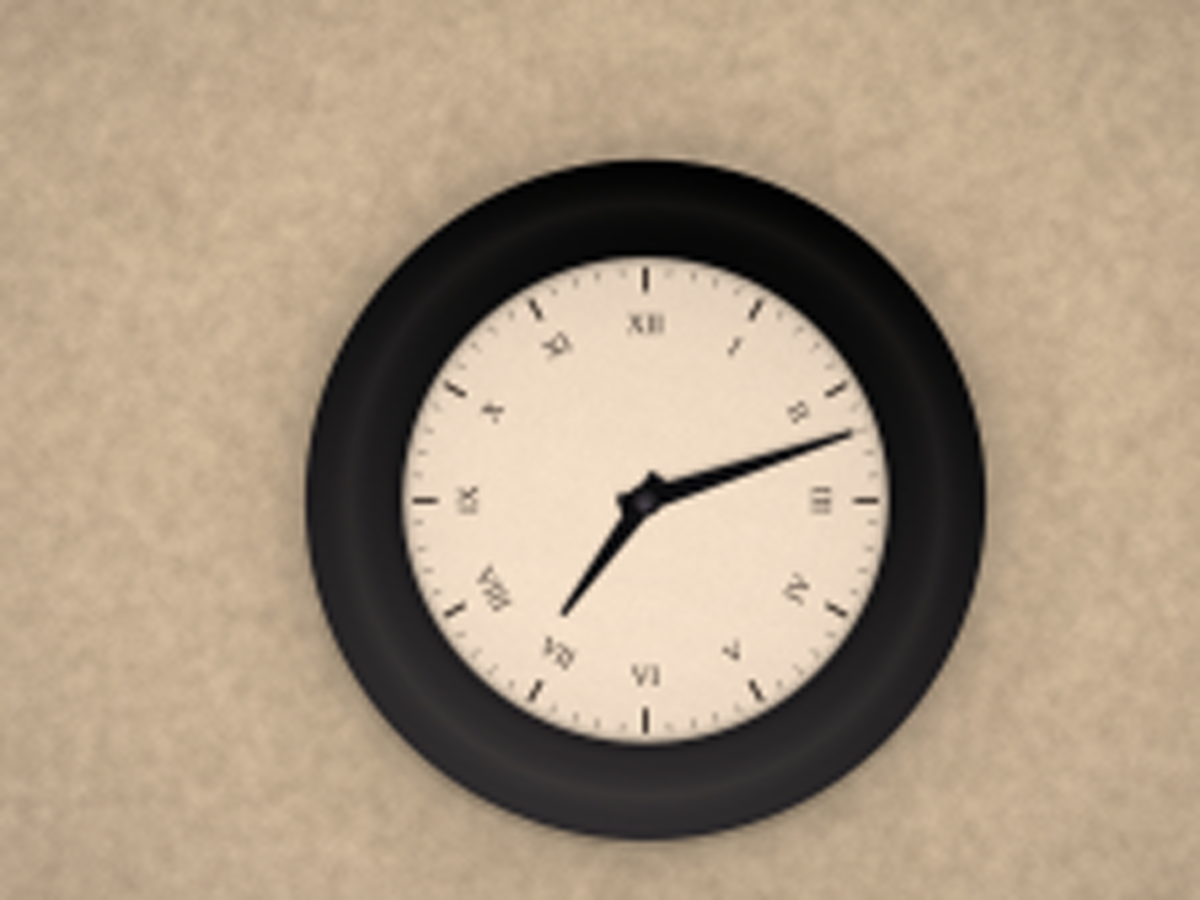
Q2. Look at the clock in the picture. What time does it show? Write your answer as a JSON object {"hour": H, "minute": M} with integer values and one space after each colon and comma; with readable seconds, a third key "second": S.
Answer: {"hour": 7, "minute": 12}
